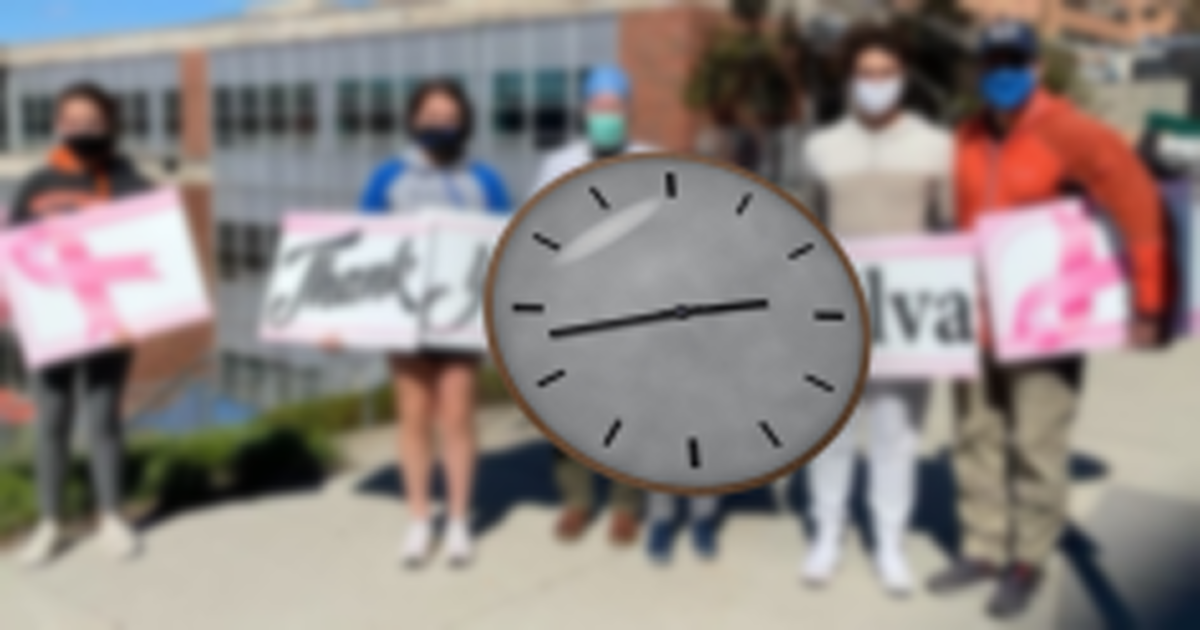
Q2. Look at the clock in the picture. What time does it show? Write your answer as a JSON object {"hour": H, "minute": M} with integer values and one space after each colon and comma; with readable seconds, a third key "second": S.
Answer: {"hour": 2, "minute": 43}
